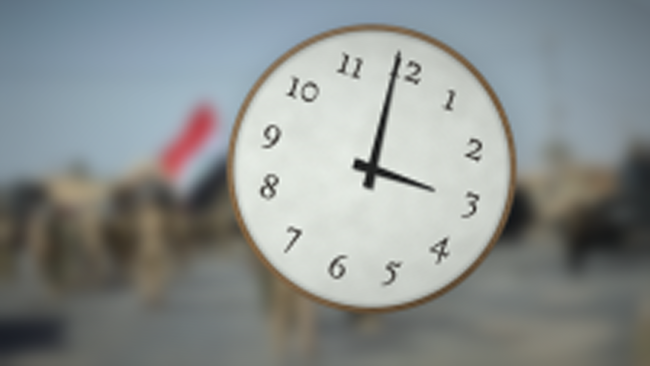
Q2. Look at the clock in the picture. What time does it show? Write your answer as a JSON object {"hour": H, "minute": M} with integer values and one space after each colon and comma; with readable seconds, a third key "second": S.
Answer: {"hour": 2, "minute": 59}
